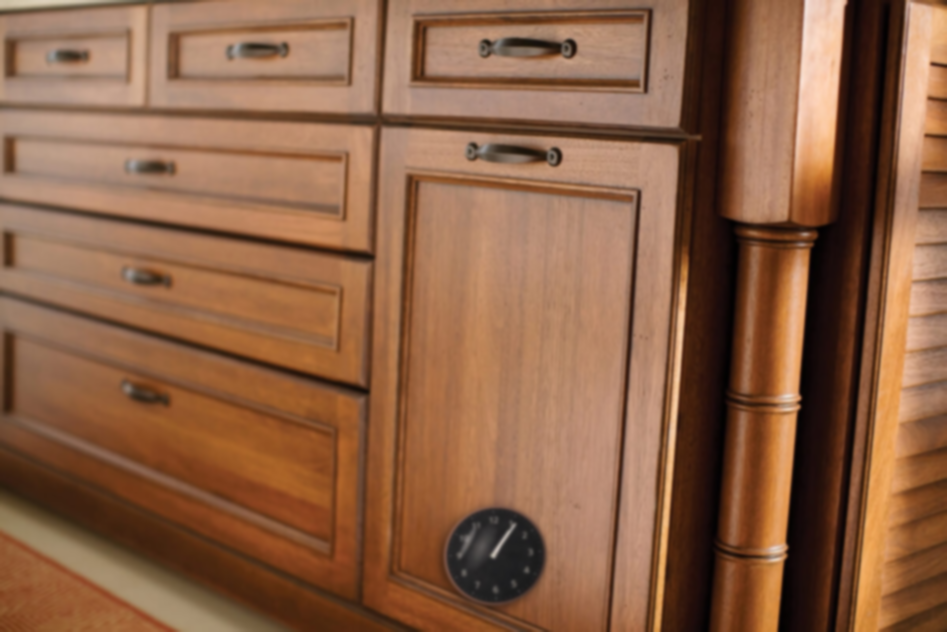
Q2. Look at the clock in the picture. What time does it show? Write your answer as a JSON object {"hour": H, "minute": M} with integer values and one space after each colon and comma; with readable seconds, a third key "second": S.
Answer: {"hour": 1, "minute": 6}
